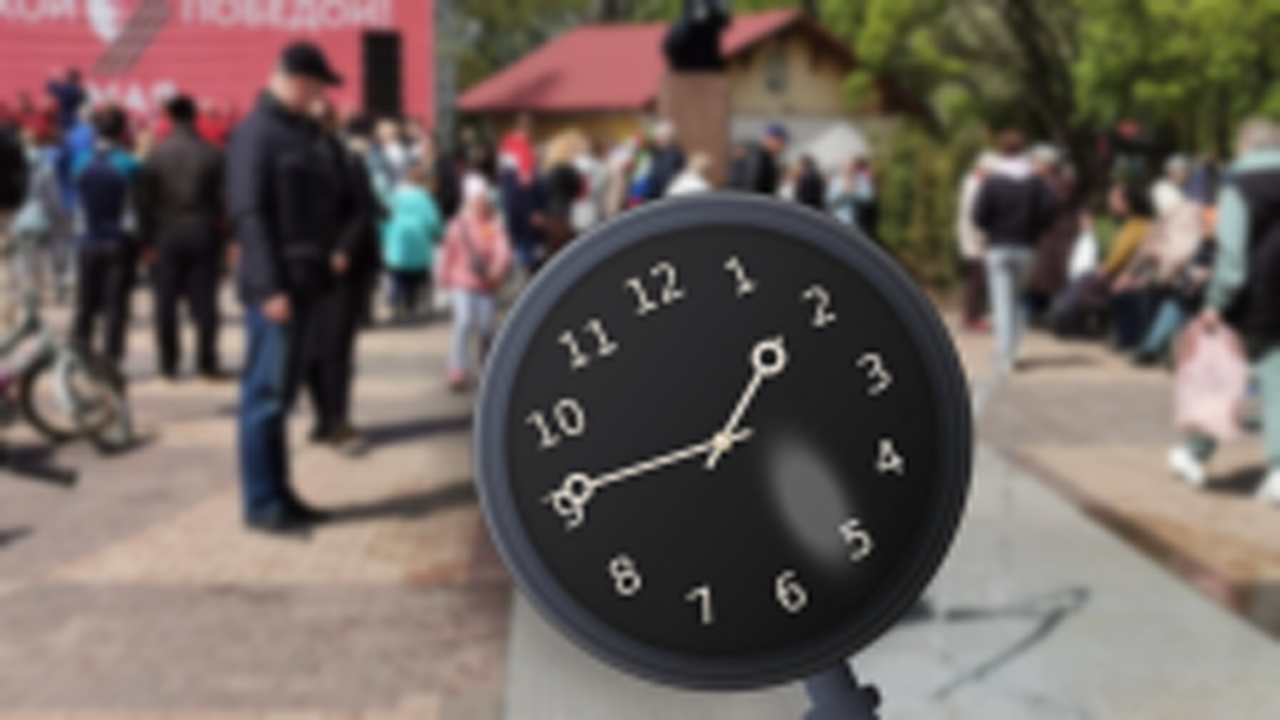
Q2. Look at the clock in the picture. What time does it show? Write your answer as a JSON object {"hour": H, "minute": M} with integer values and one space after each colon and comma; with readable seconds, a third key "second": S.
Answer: {"hour": 1, "minute": 46}
